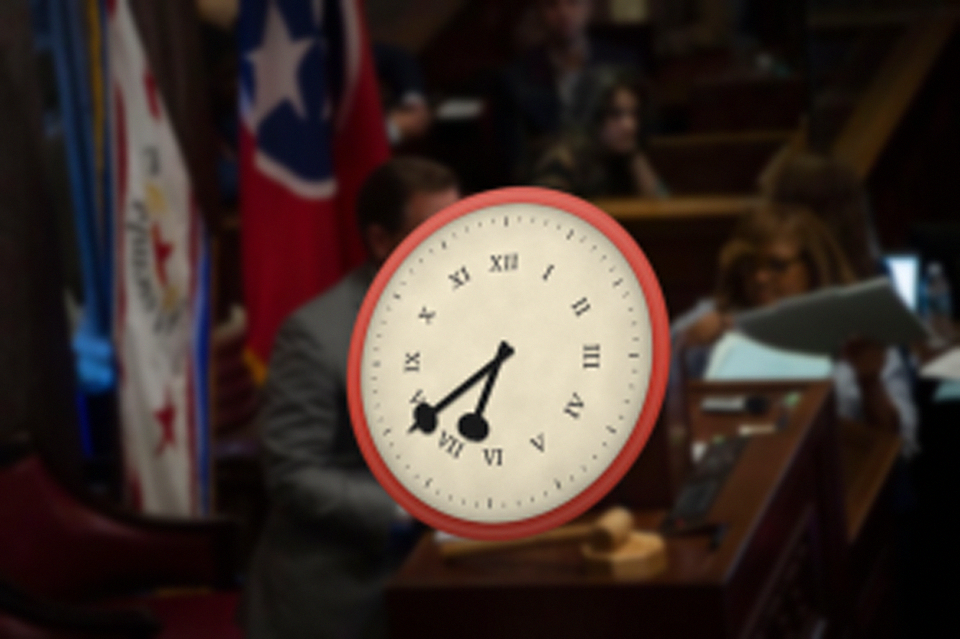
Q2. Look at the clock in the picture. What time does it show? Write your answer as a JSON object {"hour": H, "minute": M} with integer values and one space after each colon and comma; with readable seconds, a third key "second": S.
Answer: {"hour": 6, "minute": 39}
